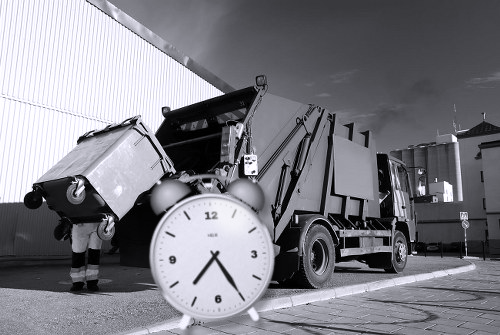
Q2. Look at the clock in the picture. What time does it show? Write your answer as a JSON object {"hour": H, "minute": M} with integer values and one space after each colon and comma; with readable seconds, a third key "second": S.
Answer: {"hour": 7, "minute": 25}
